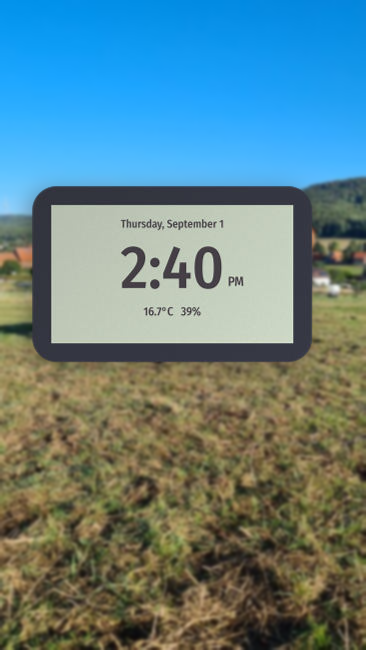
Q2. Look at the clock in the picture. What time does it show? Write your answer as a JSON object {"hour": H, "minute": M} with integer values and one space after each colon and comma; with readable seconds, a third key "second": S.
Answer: {"hour": 2, "minute": 40}
